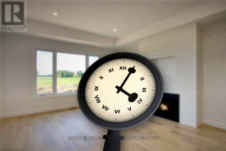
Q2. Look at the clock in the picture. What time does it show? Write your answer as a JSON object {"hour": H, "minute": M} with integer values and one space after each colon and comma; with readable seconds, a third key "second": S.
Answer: {"hour": 4, "minute": 4}
